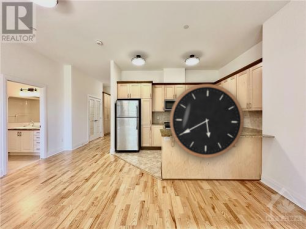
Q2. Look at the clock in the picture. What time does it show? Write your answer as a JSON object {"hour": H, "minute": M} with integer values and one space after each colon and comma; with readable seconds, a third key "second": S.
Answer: {"hour": 5, "minute": 40}
